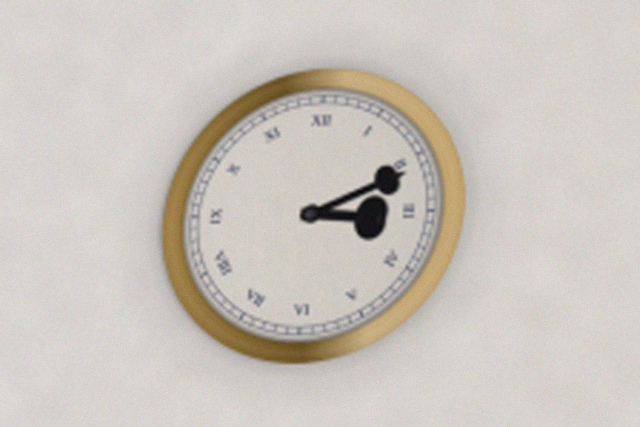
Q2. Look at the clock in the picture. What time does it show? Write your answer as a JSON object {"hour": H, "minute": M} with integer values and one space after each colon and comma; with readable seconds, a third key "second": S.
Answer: {"hour": 3, "minute": 11}
